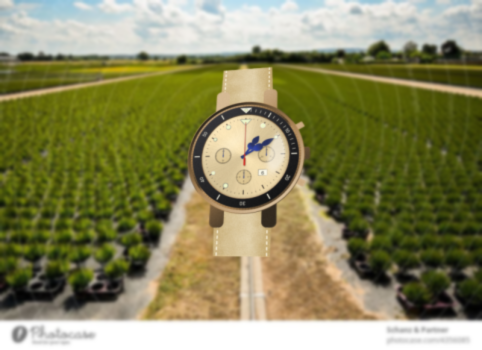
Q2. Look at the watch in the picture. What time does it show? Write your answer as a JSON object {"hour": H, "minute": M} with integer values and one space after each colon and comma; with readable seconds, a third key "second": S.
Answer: {"hour": 1, "minute": 10}
